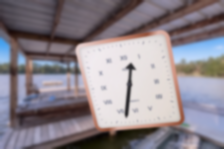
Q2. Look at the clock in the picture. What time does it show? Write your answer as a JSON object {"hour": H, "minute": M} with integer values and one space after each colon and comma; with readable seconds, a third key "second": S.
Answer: {"hour": 12, "minute": 33}
